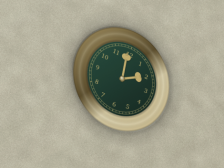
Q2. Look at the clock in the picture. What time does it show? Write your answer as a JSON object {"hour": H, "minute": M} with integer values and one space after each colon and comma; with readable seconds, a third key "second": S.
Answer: {"hour": 1, "minute": 59}
